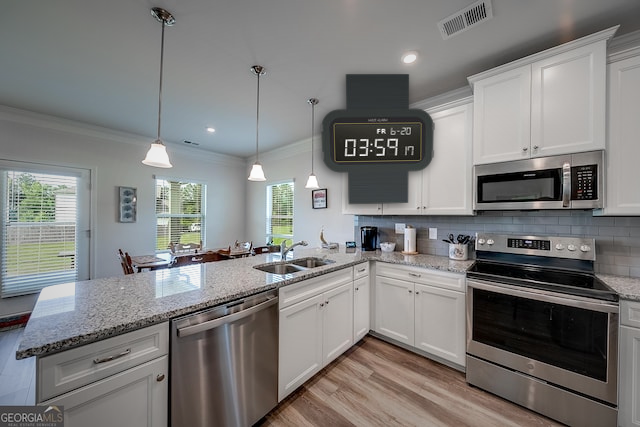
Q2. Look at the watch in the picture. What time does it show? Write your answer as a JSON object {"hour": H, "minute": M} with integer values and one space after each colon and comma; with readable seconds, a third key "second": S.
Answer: {"hour": 3, "minute": 59, "second": 17}
